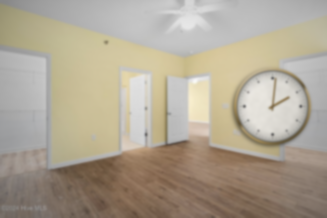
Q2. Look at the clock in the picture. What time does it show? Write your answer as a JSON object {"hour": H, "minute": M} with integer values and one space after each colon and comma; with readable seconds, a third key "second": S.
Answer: {"hour": 2, "minute": 1}
